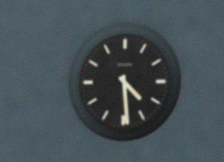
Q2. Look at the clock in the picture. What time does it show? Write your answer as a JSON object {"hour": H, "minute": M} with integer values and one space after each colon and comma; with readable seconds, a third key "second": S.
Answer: {"hour": 4, "minute": 29}
